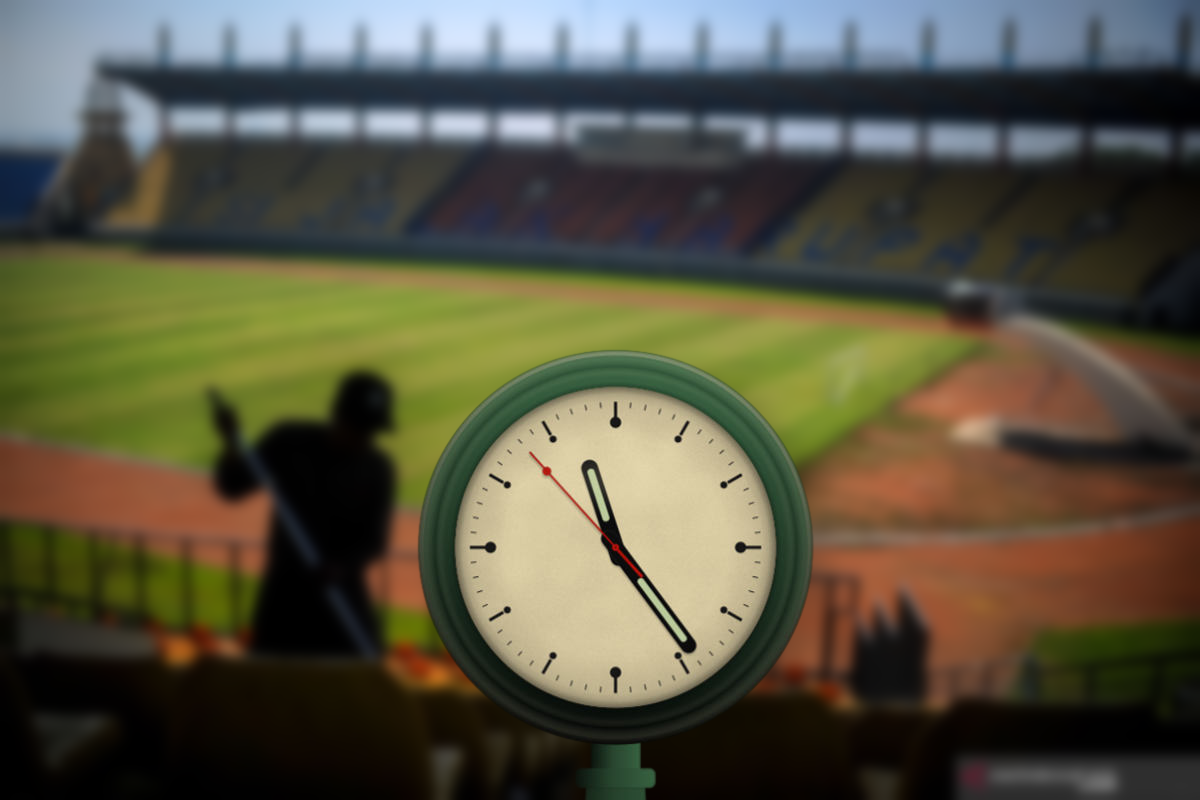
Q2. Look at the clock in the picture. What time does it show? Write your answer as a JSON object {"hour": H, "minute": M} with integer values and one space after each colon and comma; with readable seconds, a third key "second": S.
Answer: {"hour": 11, "minute": 23, "second": 53}
